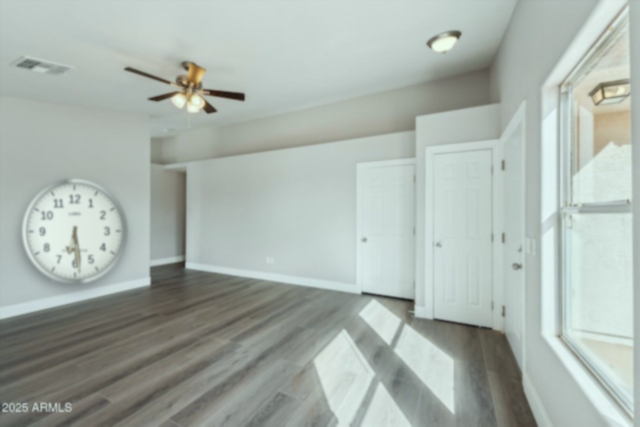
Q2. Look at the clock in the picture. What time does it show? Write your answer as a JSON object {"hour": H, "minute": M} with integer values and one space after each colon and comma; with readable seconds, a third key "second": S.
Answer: {"hour": 6, "minute": 29}
